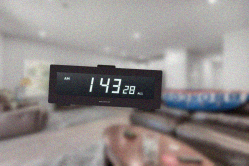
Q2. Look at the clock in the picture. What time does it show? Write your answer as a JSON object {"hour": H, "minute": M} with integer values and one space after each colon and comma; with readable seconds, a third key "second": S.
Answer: {"hour": 1, "minute": 43, "second": 28}
